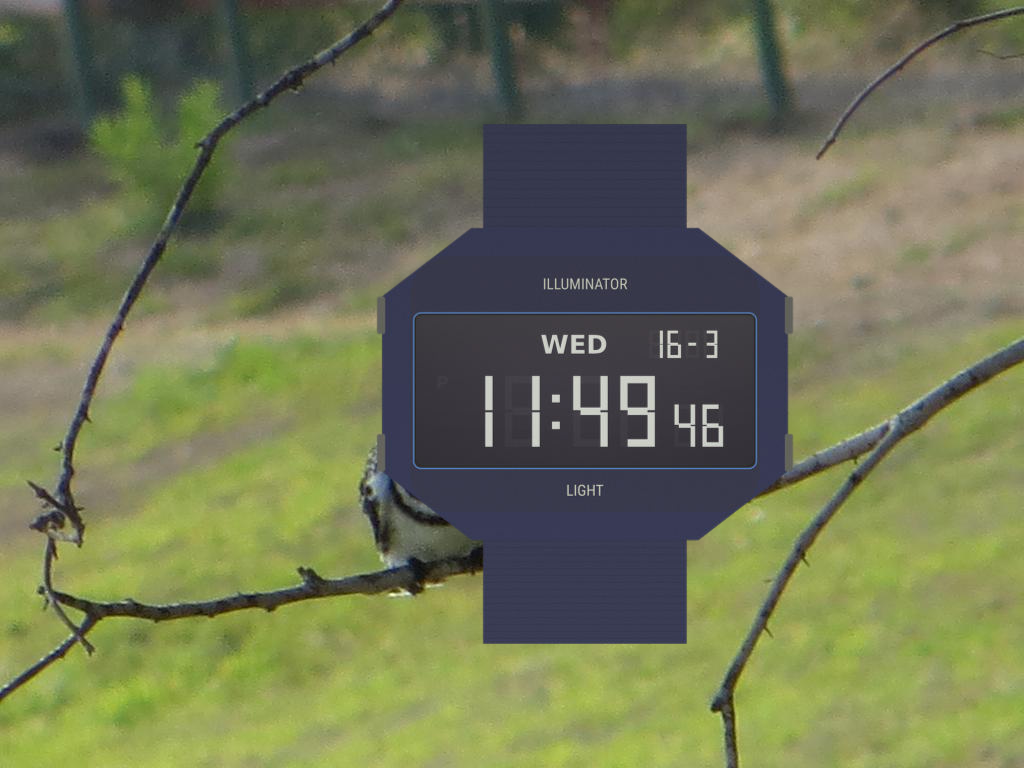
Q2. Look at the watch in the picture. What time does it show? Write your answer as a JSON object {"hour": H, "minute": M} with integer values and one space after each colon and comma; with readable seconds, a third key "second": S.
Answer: {"hour": 11, "minute": 49, "second": 46}
